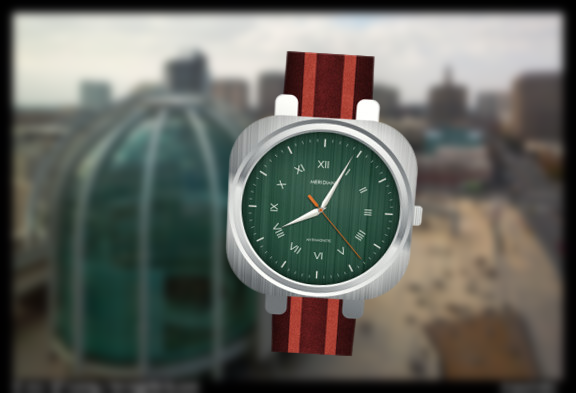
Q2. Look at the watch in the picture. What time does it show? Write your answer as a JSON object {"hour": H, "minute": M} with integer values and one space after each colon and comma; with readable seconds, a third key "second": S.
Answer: {"hour": 8, "minute": 4, "second": 23}
